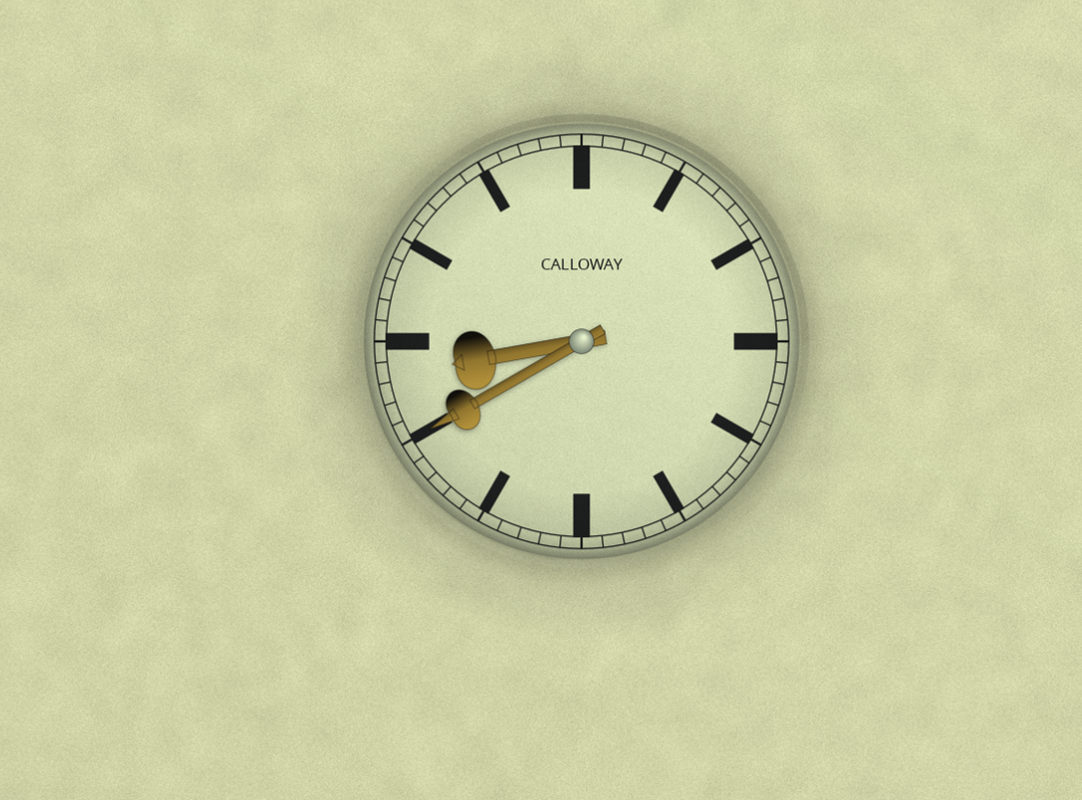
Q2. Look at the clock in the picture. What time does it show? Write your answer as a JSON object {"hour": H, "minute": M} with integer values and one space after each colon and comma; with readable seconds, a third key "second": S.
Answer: {"hour": 8, "minute": 40}
